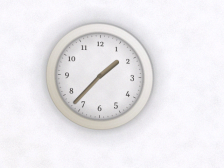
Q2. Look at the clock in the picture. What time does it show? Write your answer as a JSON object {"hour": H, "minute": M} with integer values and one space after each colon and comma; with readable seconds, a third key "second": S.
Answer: {"hour": 1, "minute": 37}
